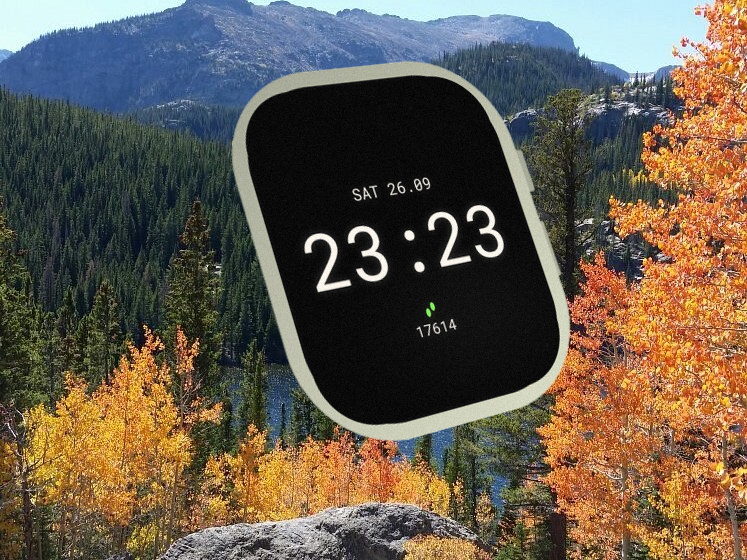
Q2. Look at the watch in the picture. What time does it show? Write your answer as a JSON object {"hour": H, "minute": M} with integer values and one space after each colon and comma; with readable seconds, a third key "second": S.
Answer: {"hour": 23, "minute": 23}
